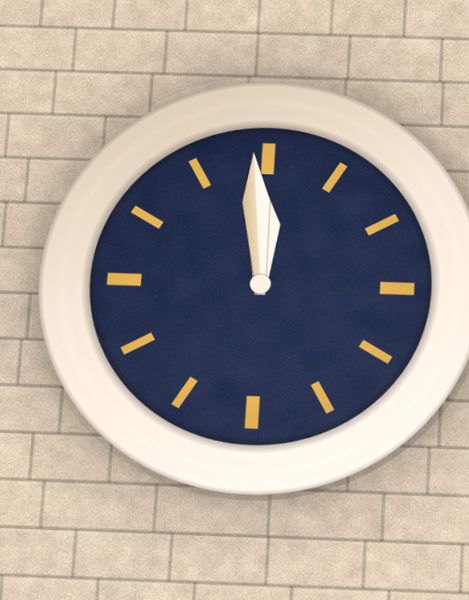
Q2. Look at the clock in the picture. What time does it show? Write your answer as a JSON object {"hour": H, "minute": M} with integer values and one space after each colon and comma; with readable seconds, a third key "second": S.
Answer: {"hour": 11, "minute": 59}
